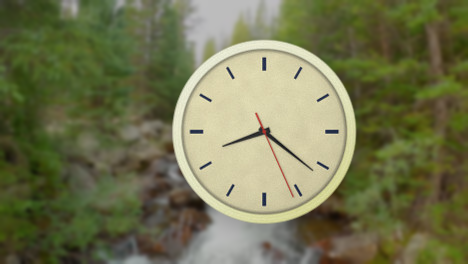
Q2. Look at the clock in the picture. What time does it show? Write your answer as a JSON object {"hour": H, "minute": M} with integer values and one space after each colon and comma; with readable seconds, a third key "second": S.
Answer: {"hour": 8, "minute": 21, "second": 26}
